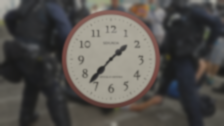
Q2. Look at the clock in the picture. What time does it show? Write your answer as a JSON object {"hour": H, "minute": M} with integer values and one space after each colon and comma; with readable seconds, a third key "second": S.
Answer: {"hour": 1, "minute": 37}
